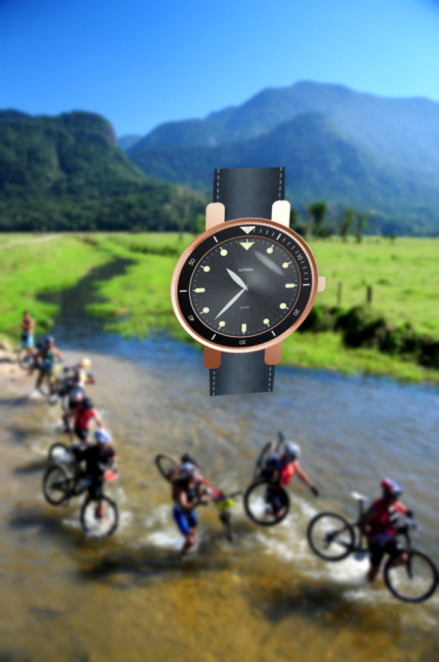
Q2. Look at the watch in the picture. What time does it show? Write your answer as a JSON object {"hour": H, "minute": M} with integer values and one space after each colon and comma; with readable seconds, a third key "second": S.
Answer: {"hour": 10, "minute": 37}
